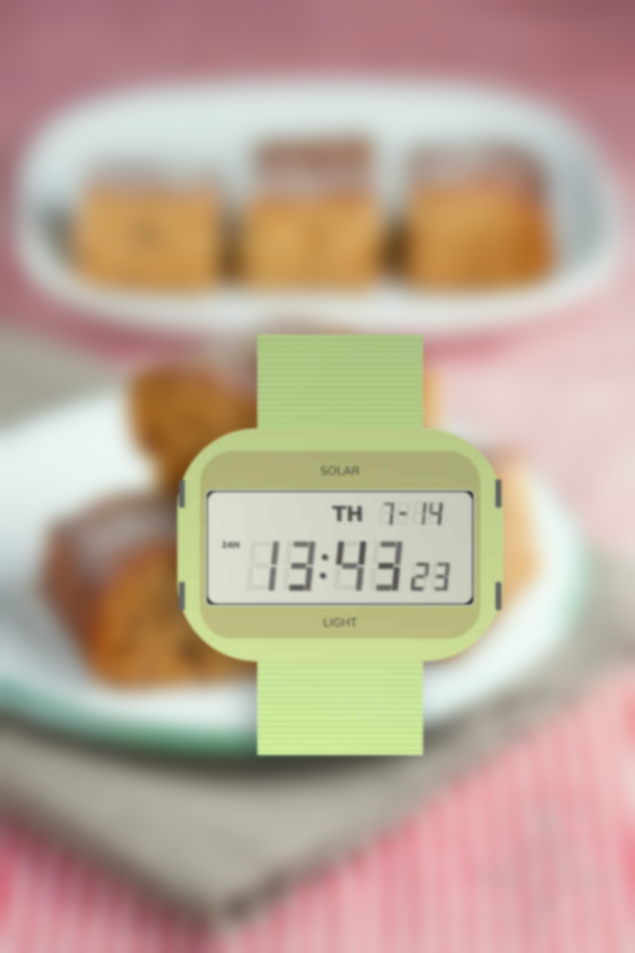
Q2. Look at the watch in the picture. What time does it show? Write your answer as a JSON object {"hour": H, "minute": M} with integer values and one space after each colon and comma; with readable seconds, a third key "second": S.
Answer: {"hour": 13, "minute": 43, "second": 23}
